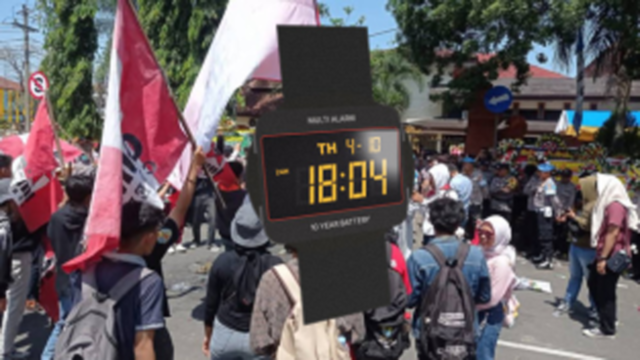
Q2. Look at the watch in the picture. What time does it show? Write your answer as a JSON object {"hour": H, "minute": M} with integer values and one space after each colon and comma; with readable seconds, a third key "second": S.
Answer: {"hour": 18, "minute": 4}
